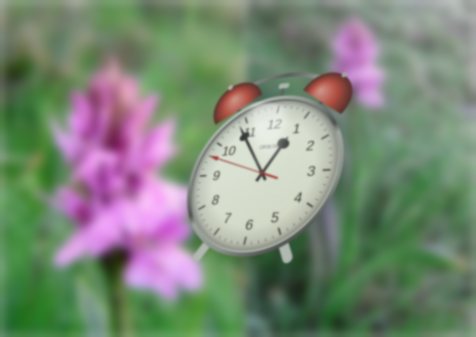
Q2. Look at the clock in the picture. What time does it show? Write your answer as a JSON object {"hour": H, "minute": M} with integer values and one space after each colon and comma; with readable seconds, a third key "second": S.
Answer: {"hour": 12, "minute": 53, "second": 48}
